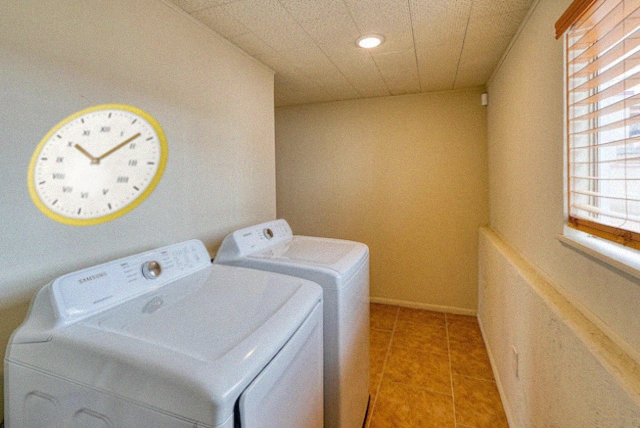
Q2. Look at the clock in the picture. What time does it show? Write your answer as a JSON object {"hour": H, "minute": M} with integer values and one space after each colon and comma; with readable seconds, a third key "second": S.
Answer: {"hour": 10, "minute": 8}
